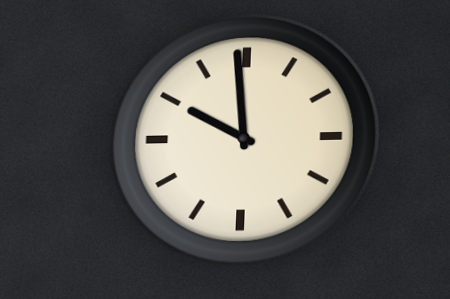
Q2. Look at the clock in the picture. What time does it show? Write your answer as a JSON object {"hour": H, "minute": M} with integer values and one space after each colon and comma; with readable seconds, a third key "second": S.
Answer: {"hour": 9, "minute": 59}
